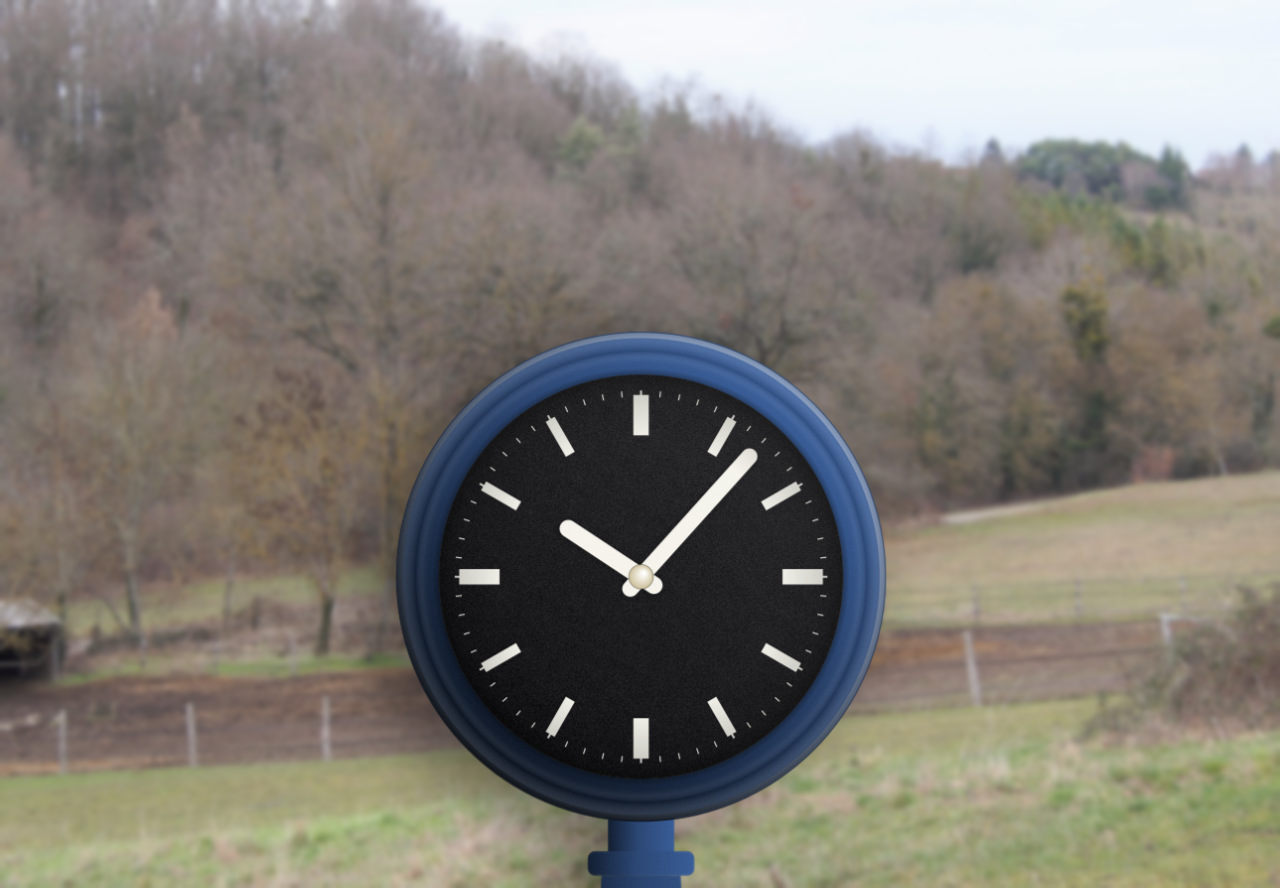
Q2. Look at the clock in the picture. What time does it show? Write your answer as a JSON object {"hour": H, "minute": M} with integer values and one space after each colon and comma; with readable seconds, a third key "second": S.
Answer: {"hour": 10, "minute": 7}
